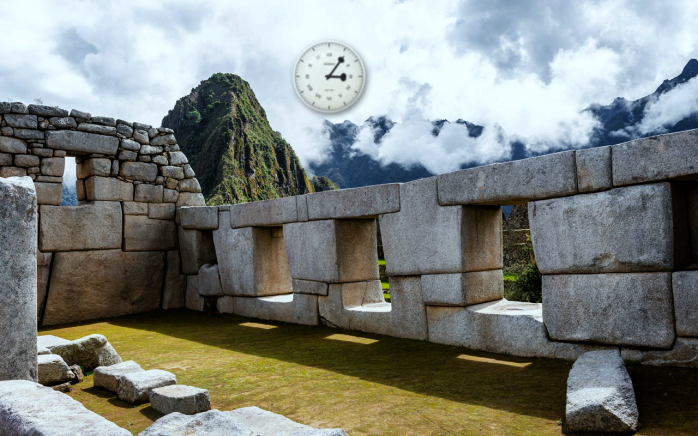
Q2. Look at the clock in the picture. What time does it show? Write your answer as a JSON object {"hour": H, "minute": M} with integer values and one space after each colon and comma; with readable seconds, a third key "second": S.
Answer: {"hour": 3, "minute": 6}
